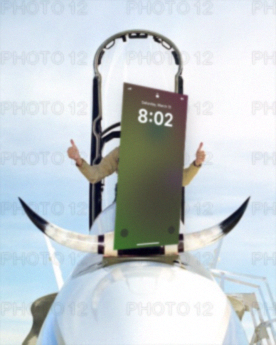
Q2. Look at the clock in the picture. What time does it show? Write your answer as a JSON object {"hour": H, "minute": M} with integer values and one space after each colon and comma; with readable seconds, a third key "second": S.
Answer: {"hour": 8, "minute": 2}
